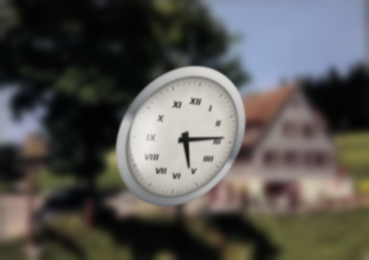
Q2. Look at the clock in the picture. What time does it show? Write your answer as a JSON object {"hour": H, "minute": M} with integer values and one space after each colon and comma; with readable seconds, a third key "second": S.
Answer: {"hour": 5, "minute": 14}
